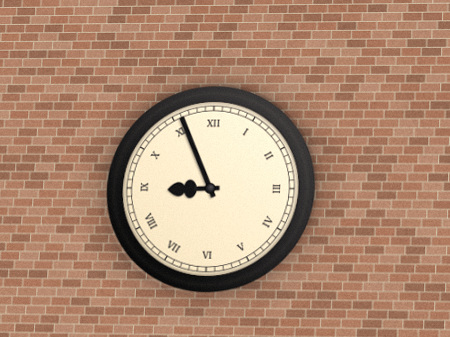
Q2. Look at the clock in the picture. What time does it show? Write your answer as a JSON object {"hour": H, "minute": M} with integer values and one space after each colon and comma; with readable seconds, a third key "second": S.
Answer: {"hour": 8, "minute": 56}
